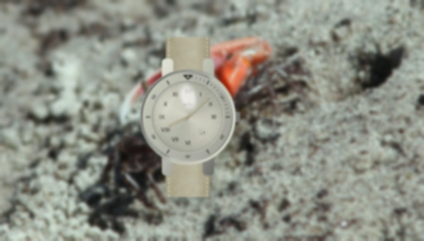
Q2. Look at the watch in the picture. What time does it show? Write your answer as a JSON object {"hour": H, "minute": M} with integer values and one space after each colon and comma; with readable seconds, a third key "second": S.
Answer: {"hour": 8, "minute": 8}
